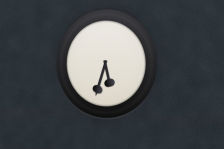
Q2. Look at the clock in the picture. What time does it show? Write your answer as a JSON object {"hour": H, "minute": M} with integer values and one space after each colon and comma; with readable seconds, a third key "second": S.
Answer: {"hour": 5, "minute": 33}
